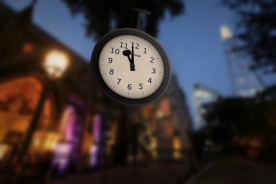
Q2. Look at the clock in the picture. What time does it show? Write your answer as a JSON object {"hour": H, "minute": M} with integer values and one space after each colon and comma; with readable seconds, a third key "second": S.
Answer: {"hour": 10, "minute": 59}
